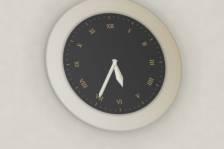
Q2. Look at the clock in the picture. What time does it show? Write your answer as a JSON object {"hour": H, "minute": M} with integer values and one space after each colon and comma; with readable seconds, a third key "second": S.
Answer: {"hour": 5, "minute": 35}
